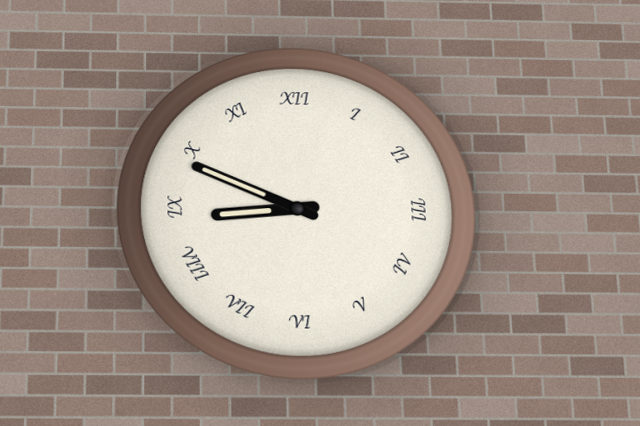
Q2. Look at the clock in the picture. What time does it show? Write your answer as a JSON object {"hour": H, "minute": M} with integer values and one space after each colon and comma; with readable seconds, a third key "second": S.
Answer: {"hour": 8, "minute": 49}
